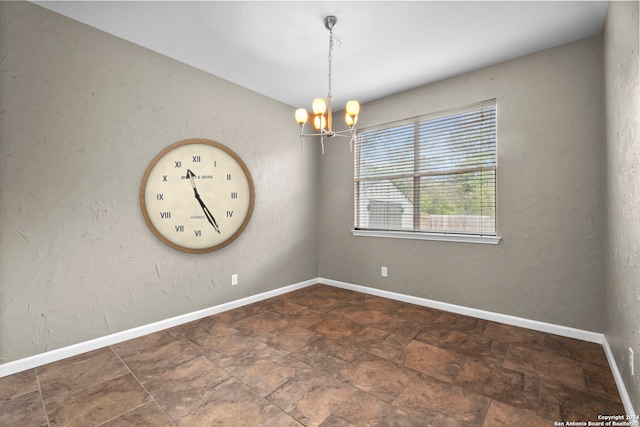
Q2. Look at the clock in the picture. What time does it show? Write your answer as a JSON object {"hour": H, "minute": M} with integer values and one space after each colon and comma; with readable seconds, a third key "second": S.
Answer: {"hour": 11, "minute": 25}
